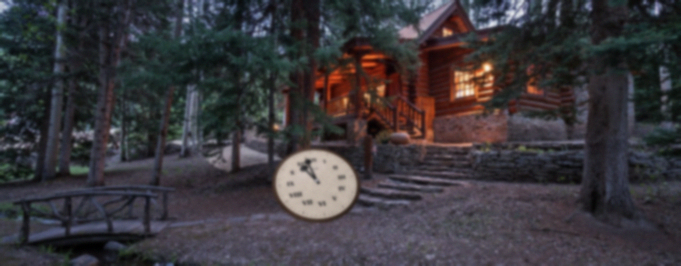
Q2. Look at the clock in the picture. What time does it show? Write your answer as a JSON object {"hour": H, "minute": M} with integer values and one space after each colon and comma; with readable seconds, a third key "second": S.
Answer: {"hour": 10, "minute": 58}
